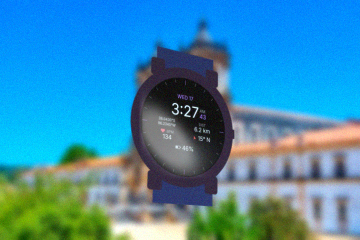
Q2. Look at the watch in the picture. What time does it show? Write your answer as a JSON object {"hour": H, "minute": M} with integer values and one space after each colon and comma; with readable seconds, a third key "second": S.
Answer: {"hour": 3, "minute": 27}
